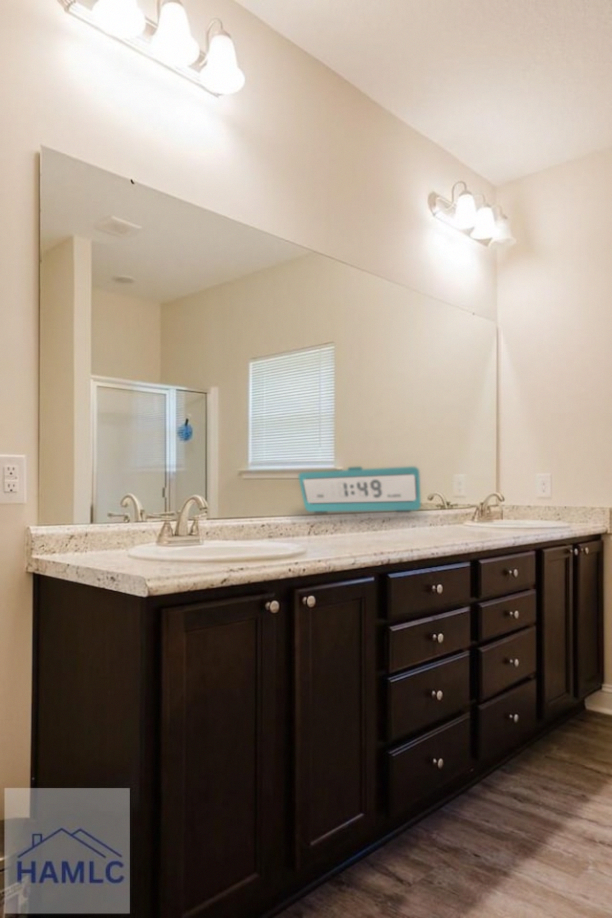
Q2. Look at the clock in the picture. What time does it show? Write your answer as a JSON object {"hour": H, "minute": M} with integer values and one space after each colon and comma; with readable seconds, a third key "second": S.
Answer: {"hour": 1, "minute": 49}
